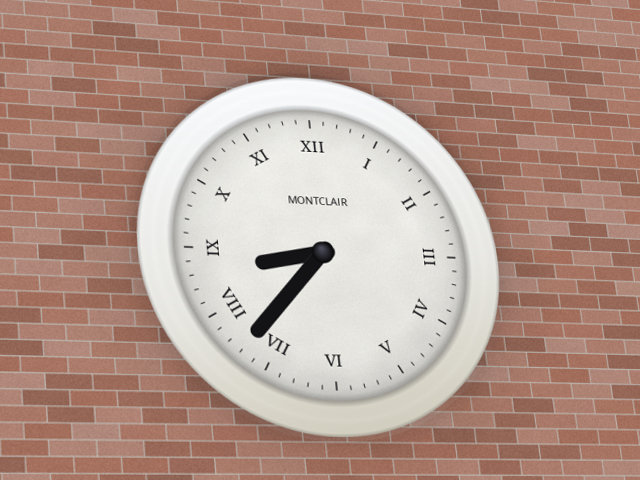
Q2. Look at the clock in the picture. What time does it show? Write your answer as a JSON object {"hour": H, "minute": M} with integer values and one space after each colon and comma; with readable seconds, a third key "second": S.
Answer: {"hour": 8, "minute": 37}
